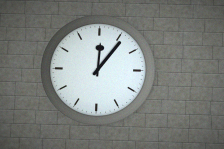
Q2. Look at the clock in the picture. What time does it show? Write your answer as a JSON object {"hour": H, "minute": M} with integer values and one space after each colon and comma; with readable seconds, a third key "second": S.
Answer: {"hour": 12, "minute": 6}
